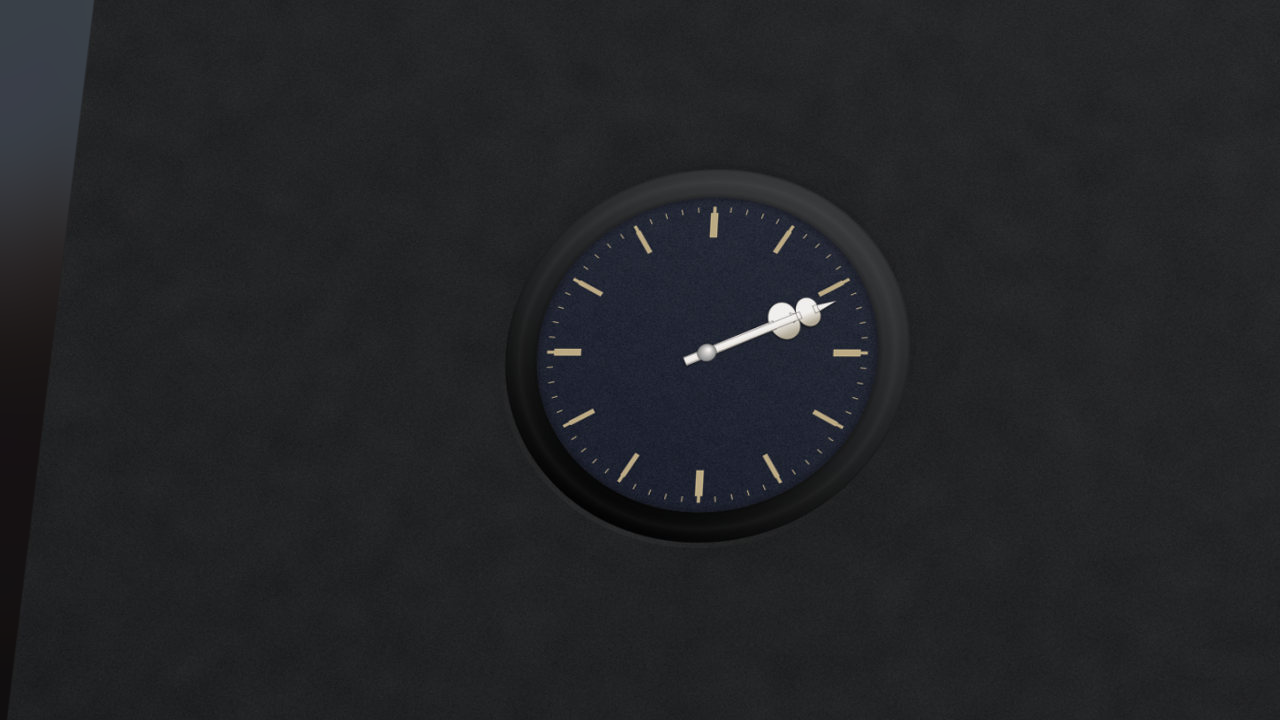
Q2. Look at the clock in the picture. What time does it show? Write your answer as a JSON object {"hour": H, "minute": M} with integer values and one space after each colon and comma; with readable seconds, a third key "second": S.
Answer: {"hour": 2, "minute": 11}
